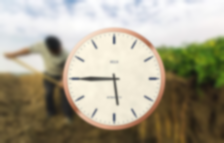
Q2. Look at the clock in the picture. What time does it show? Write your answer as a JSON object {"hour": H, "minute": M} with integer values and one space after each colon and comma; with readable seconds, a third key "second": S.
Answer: {"hour": 5, "minute": 45}
